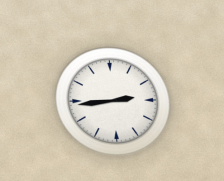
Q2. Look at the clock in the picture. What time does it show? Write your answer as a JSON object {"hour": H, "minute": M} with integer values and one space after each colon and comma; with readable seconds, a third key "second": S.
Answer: {"hour": 2, "minute": 44}
